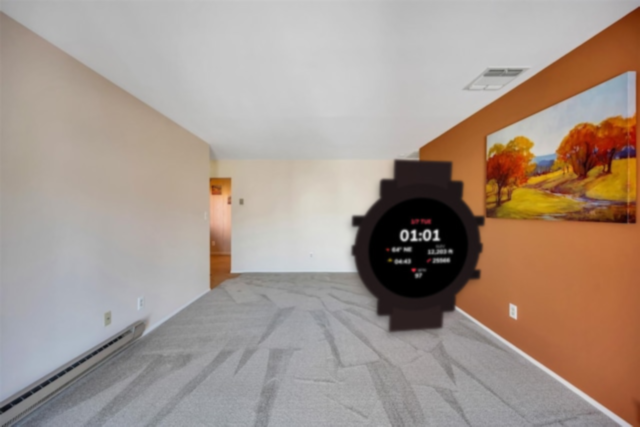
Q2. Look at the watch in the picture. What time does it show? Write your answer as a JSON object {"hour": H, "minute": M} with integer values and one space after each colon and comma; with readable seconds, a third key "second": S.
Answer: {"hour": 1, "minute": 1}
